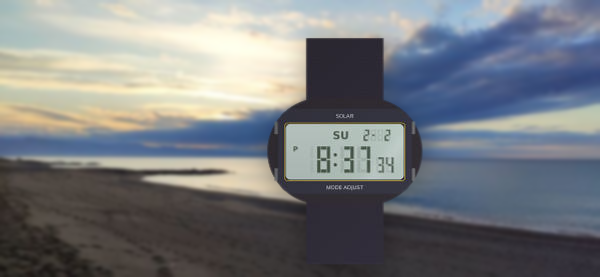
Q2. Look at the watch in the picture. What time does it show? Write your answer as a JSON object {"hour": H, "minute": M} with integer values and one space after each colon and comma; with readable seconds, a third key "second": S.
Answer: {"hour": 8, "minute": 37, "second": 34}
